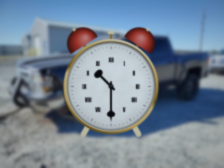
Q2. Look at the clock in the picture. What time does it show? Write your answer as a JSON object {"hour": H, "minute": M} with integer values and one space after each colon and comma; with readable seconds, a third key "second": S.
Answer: {"hour": 10, "minute": 30}
